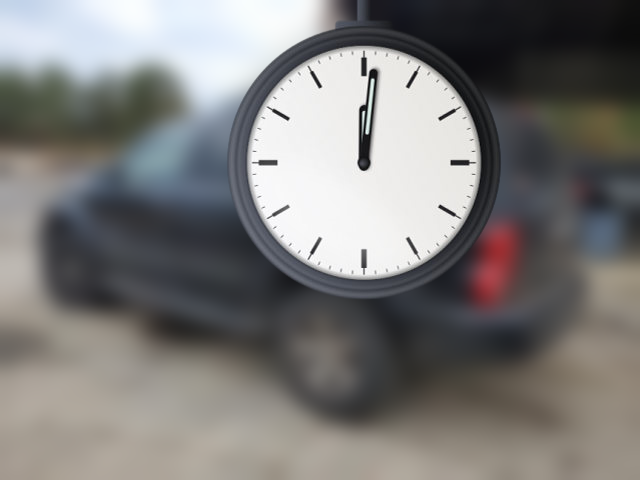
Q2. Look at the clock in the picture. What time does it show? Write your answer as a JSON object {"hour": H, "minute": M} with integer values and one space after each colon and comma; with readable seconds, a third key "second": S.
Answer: {"hour": 12, "minute": 1}
